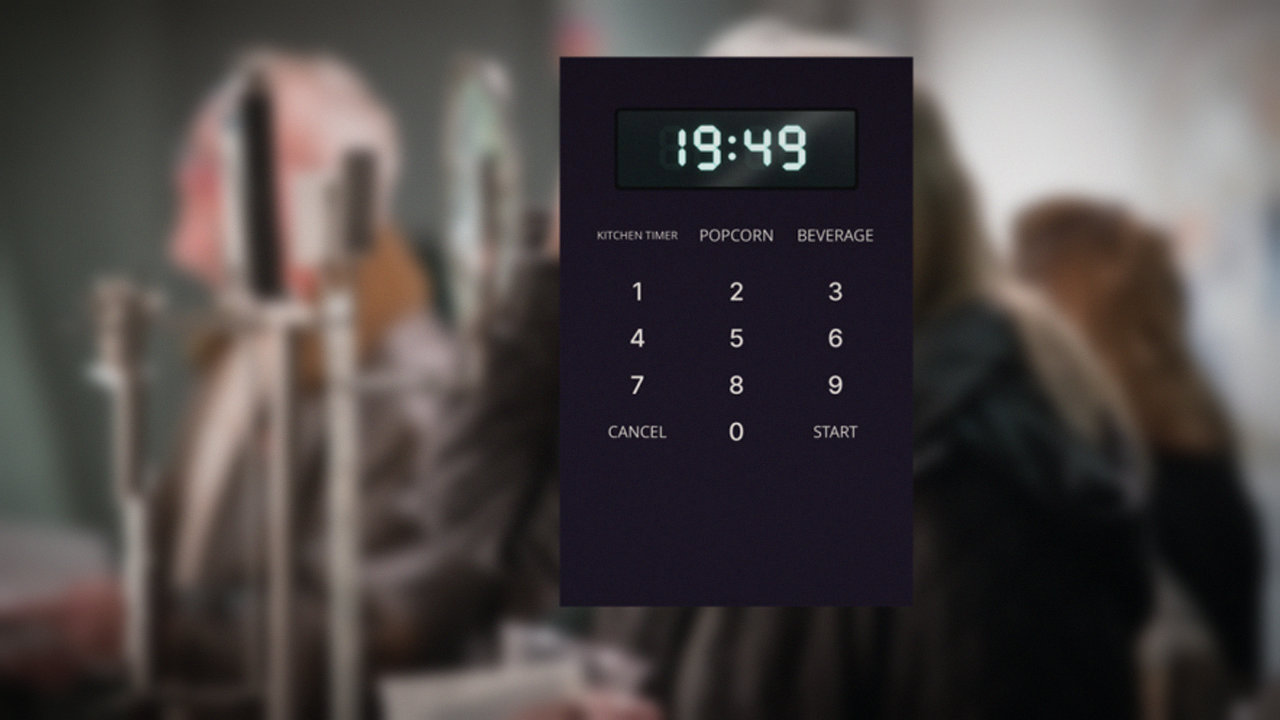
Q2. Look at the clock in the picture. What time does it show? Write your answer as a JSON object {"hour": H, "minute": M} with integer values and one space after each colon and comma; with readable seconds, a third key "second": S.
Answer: {"hour": 19, "minute": 49}
